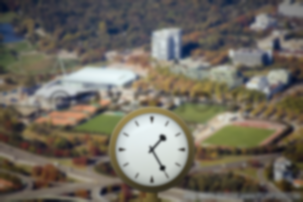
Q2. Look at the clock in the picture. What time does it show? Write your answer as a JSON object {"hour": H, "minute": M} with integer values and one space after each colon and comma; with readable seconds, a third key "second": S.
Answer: {"hour": 1, "minute": 25}
